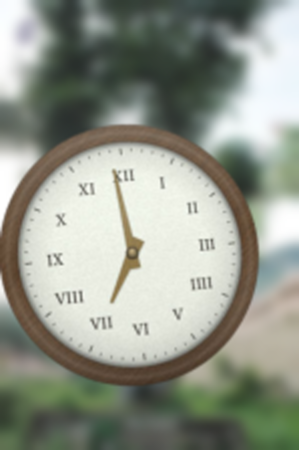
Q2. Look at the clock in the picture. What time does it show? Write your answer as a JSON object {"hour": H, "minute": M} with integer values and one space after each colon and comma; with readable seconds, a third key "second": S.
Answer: {"hour": 6, "minute": 59}
